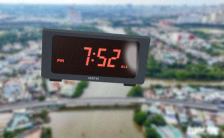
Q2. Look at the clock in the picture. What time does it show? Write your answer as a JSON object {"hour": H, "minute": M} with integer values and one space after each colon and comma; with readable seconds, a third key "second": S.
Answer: {"hour": 7, "minute": 52}
